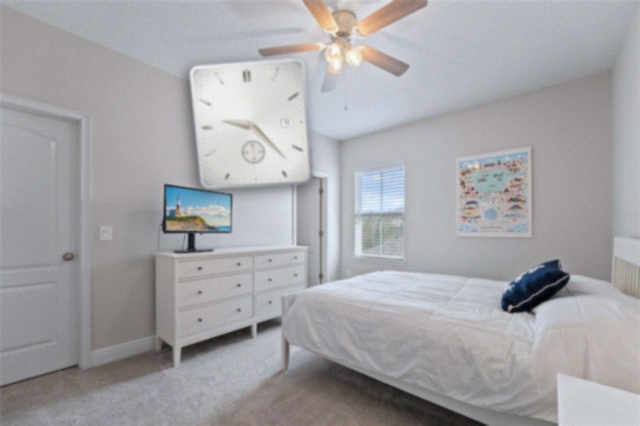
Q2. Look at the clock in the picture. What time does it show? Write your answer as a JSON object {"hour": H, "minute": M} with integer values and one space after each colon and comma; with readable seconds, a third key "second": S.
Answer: {"hour": 9, "minute": 23}
